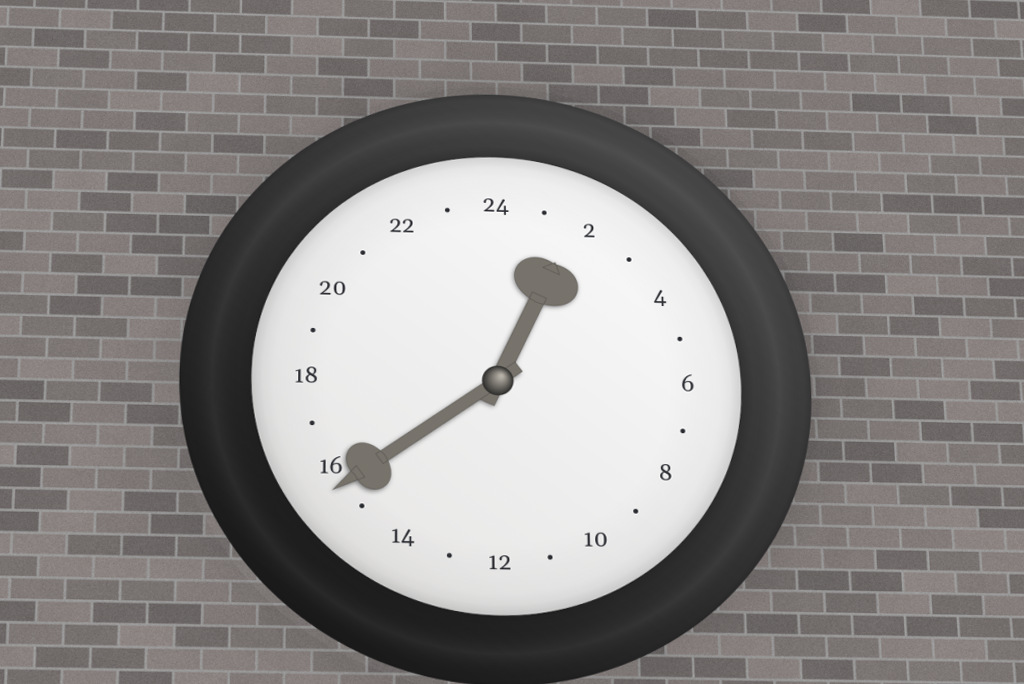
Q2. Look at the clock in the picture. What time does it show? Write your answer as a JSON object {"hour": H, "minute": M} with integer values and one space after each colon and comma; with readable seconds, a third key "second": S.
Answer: {"hour": 1, "minute": 39}
